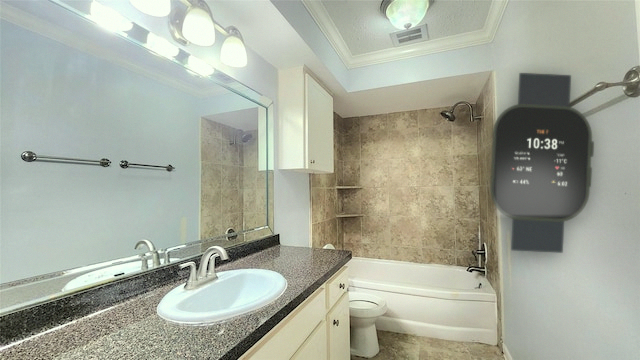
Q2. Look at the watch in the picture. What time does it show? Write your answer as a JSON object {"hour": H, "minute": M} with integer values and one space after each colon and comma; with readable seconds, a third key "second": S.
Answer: {"hour": 10, "minute": 38}
